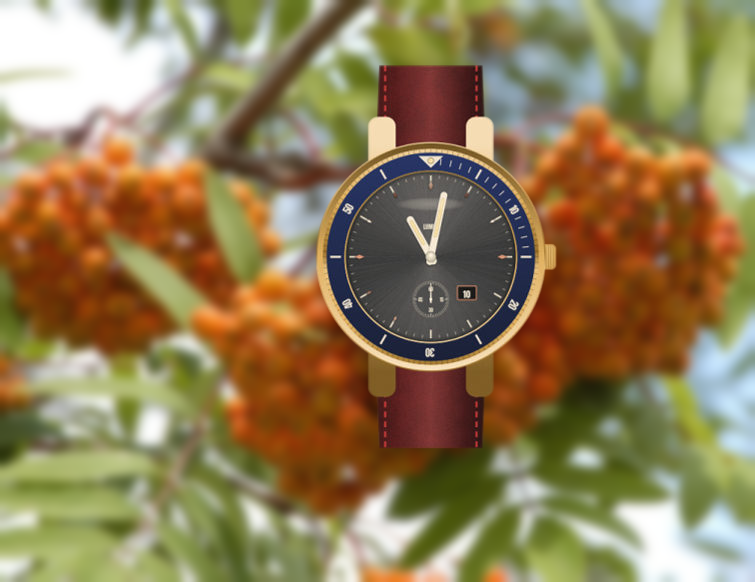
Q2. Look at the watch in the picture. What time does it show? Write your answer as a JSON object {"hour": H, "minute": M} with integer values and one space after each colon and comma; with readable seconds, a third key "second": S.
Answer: {"hour": 11, "minute": 2}
